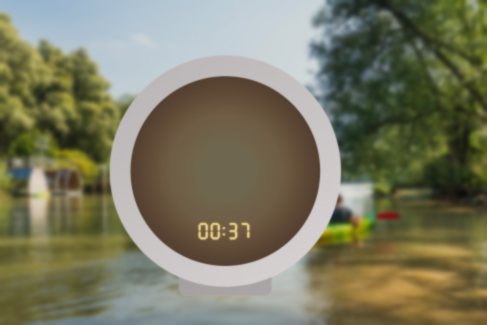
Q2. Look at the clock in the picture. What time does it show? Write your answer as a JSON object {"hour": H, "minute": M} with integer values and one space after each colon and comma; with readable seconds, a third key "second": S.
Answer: {"hour": 0, "minute": 37}
